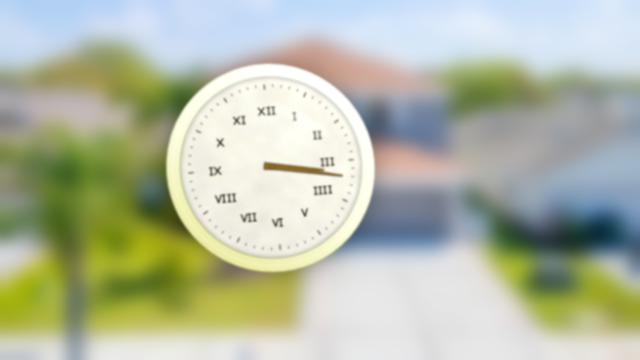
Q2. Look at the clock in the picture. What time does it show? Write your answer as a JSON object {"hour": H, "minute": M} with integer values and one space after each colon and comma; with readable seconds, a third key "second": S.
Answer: {"hour": 3, "minute": 17}
